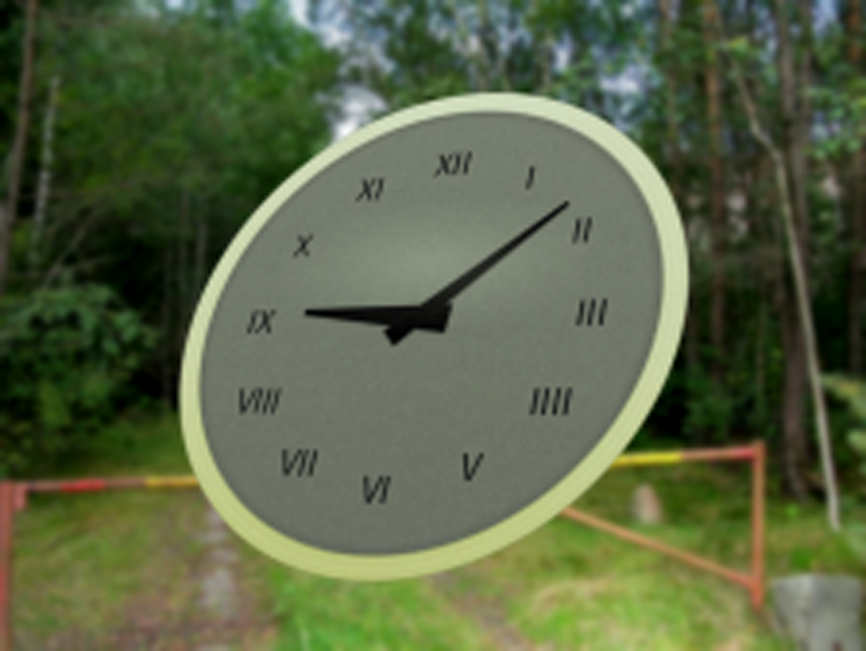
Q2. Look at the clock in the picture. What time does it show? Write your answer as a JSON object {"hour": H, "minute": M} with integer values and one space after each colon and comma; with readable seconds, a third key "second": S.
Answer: {"hour": 9, "minute": 8}
